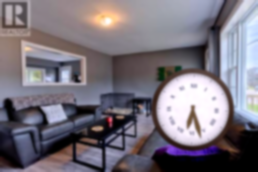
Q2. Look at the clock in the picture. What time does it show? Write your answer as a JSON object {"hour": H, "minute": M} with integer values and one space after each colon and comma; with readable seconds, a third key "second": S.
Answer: {"hour": 6, "minute": 27}
